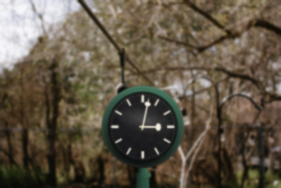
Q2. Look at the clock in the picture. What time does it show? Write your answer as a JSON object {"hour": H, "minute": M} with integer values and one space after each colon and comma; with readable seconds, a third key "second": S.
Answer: {"hour": 3, "minute": 2}
